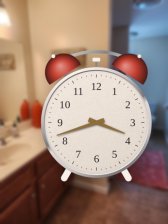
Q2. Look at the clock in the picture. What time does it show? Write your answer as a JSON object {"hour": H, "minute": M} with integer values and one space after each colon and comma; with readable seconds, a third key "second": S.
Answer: {"hour": 3, "minute": 42}
